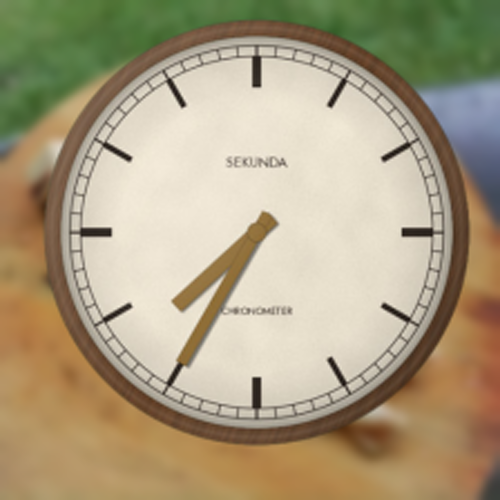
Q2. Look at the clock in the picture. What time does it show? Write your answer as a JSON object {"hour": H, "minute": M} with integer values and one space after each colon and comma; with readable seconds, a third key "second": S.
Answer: {"hour": 7, "minute": 35}
